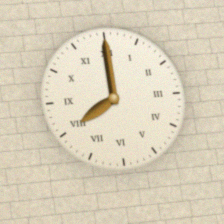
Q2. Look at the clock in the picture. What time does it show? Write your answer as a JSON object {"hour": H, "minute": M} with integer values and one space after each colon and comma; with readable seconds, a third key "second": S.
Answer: {"hour": 8, "minute": 0}
